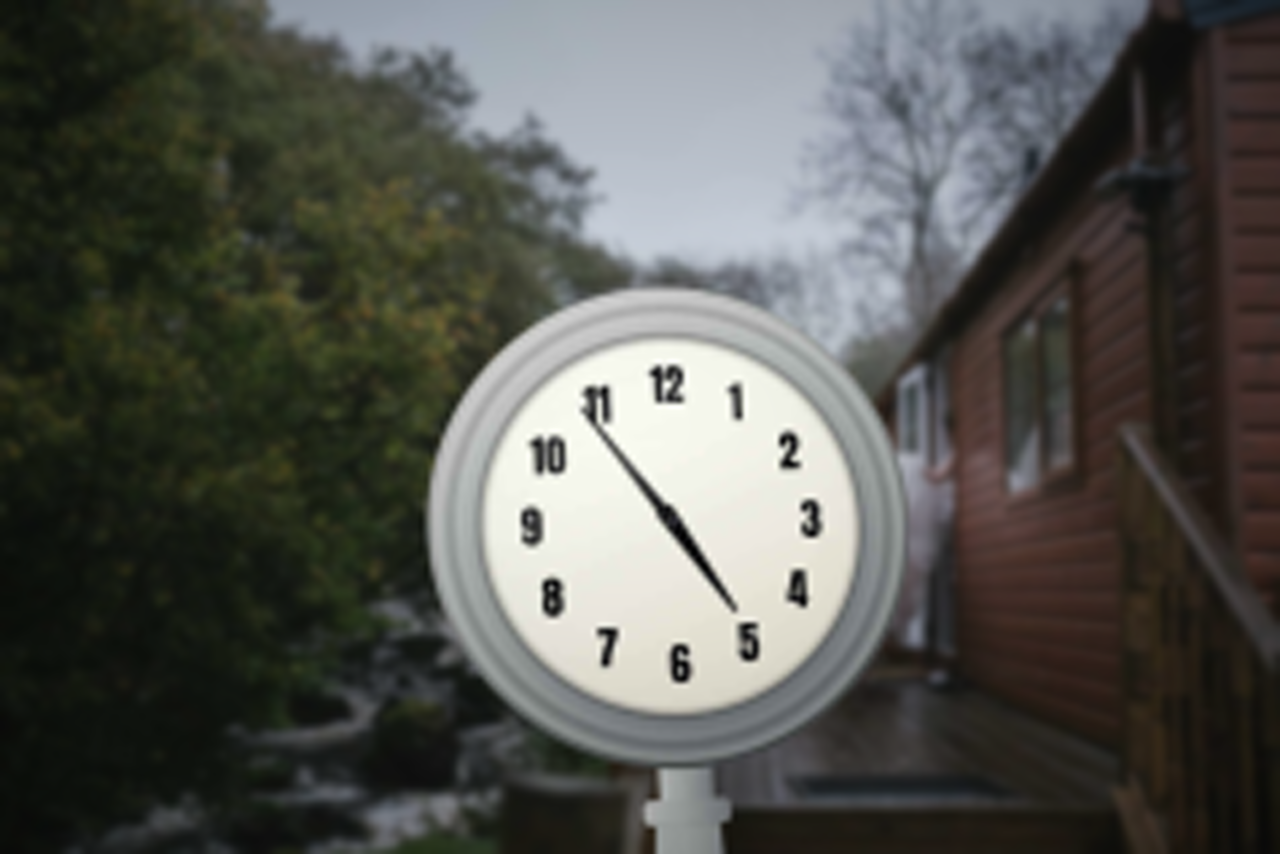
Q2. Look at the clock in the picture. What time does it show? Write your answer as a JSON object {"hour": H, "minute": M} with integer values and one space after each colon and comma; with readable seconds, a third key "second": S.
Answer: {"hour": 4, "minute": 54}
